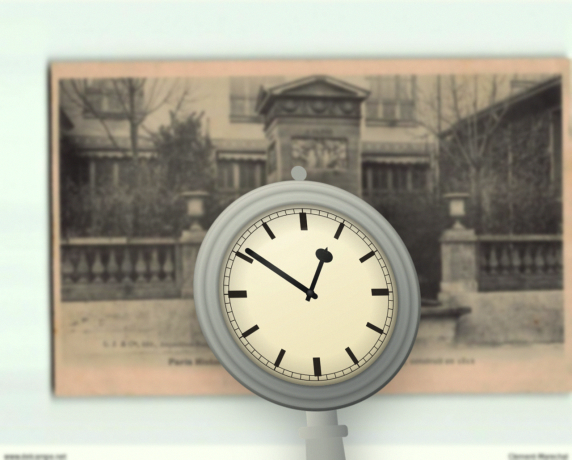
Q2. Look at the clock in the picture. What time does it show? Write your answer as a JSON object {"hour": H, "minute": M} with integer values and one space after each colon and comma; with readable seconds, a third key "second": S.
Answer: {"hour": 12, "minute": 51}
